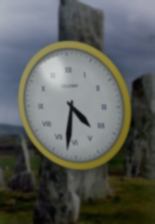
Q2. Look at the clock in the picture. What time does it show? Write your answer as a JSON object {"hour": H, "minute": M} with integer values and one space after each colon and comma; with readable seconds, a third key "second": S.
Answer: {"hour": 4, "minute": 32}
